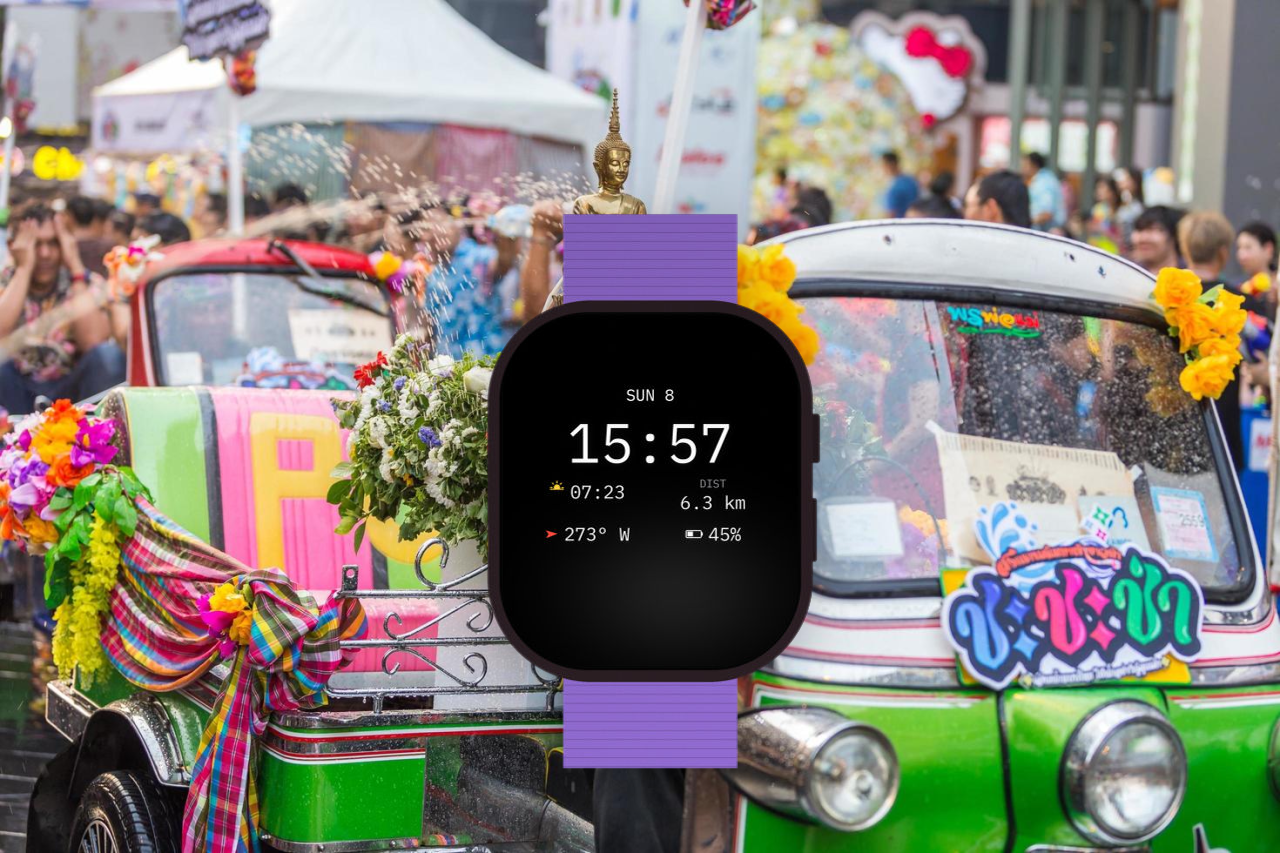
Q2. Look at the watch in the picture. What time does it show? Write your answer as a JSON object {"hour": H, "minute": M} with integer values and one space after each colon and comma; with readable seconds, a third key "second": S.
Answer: {"hour": 15, "minute": 57}
